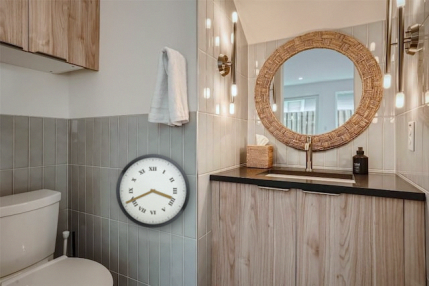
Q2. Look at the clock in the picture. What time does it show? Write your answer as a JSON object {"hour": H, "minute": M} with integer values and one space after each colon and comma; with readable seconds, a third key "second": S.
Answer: {"hour": 3, "minute": 41}
